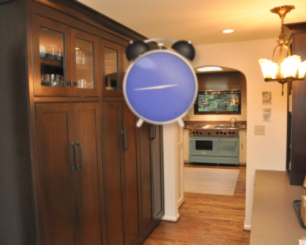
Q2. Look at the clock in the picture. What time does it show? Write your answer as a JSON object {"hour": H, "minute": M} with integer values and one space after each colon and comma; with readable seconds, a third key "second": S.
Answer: {"hour": 2, "minute": 44}
